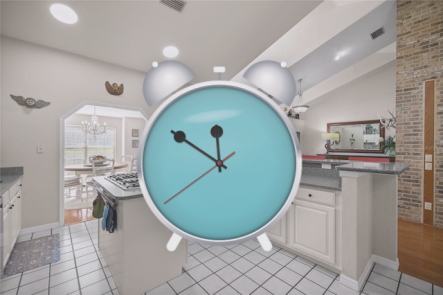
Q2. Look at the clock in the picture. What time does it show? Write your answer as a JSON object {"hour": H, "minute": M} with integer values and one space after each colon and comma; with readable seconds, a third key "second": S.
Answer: {"hour": 11, "minute": 50, "second": 39}
